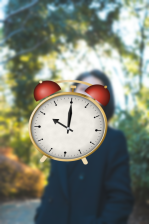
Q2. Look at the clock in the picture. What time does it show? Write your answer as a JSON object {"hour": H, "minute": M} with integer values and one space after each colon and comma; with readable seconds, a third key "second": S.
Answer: {"hour": 10, "minute": 0}
